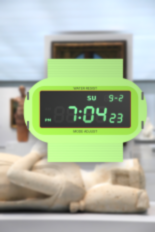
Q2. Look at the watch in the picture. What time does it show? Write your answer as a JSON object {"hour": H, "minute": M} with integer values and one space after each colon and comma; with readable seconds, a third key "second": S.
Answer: {"hour": 7, "minute": 4, "second": 23}
